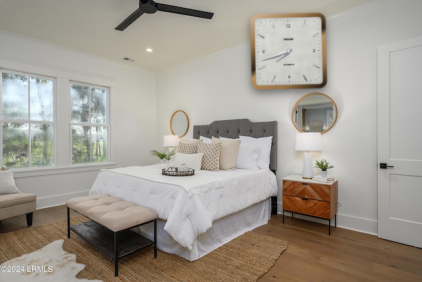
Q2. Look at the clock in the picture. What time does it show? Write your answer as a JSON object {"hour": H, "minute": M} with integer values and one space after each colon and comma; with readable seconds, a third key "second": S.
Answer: {"hour": 7, "minute": 42}
